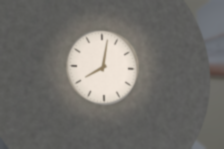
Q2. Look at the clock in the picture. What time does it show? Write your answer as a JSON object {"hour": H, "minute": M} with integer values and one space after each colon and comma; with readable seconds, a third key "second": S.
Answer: {"hour": 8, "minute": 2}
